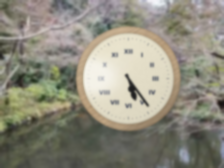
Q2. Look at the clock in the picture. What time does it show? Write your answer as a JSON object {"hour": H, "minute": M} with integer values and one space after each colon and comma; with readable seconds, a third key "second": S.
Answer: {"hour": 5, "minute": 24}
